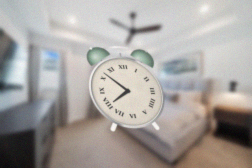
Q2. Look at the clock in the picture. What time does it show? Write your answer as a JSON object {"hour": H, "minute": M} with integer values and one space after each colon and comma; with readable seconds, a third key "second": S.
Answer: {"hour": 7, "minute": 52}
